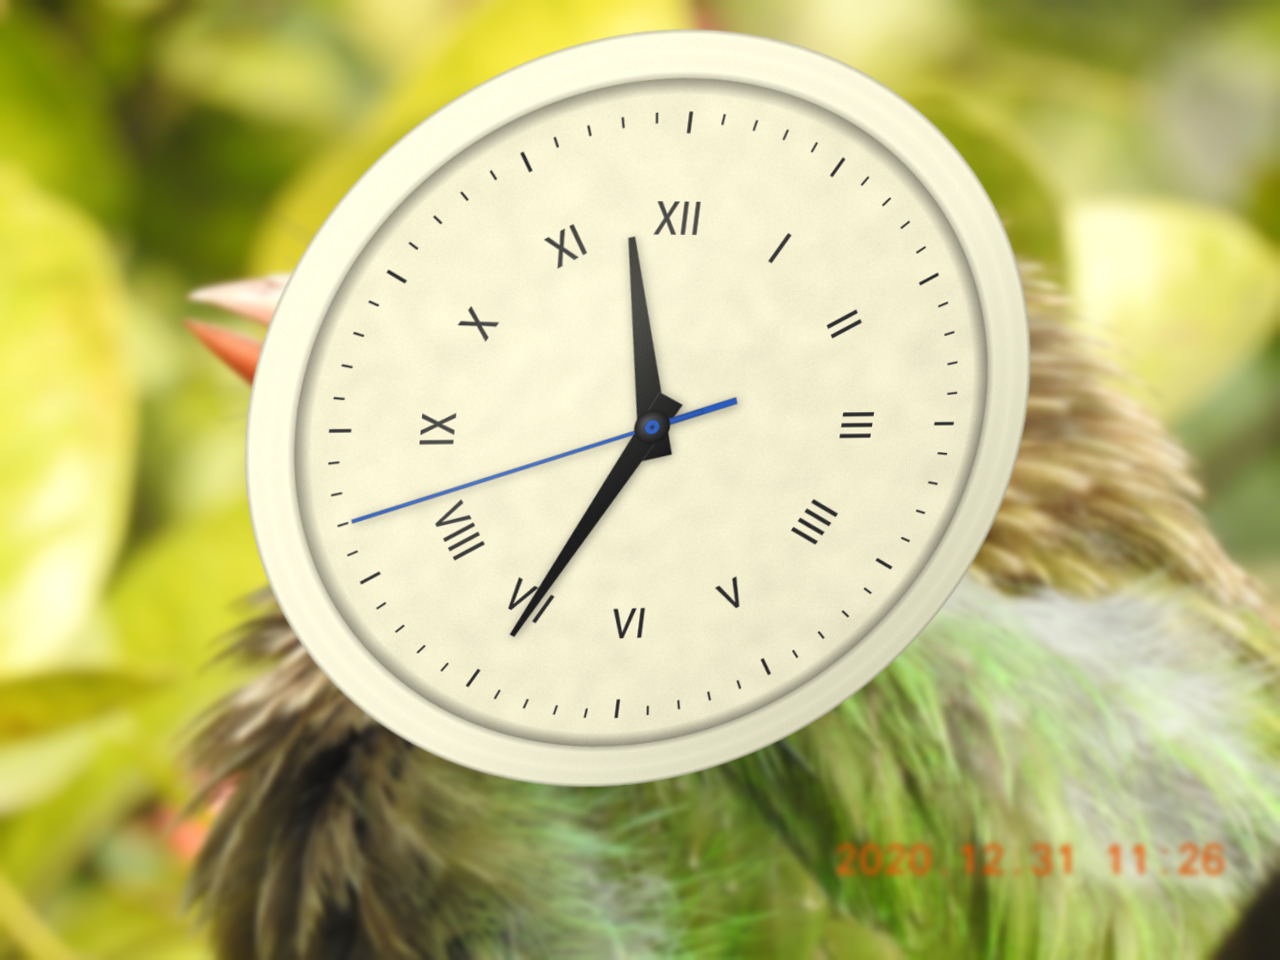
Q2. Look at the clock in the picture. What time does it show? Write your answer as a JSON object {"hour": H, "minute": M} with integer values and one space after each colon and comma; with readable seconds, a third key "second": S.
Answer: {"hour": 11, "minute": 34, "second": 42}
